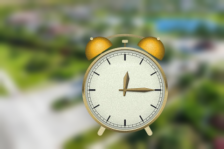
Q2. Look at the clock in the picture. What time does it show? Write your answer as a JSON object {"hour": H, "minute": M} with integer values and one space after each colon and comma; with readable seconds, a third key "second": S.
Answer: {"hour": 12, "minute": 15}
